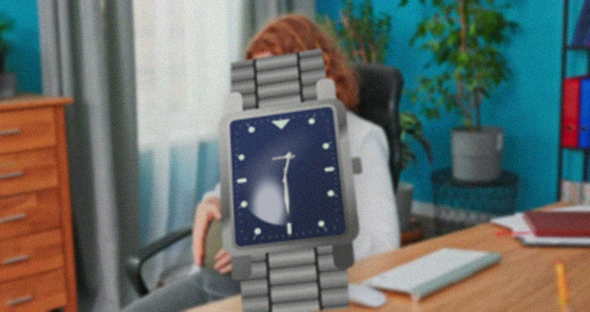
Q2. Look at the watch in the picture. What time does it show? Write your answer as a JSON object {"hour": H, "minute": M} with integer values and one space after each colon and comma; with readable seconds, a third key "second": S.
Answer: {"hour": 12, "minute": 30}
